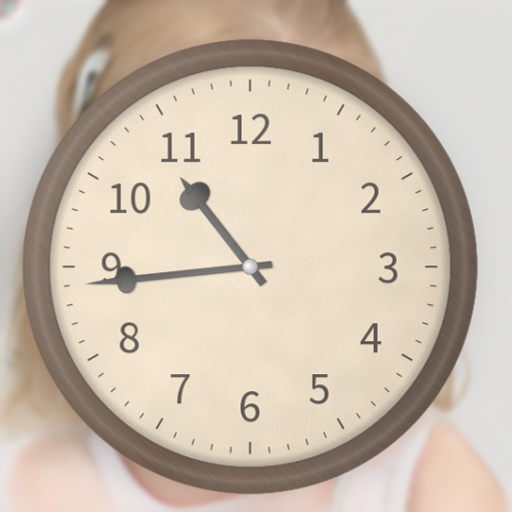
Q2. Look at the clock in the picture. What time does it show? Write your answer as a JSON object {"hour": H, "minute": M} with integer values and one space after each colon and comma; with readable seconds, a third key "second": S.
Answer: {"hour": 10, "minute": 44}
